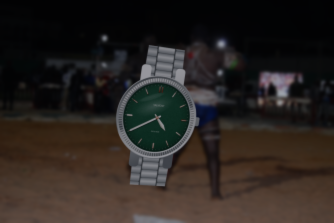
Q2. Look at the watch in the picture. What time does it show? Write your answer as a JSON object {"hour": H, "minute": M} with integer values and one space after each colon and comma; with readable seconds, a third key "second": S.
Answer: {"hour": 4, "minute": 40}
